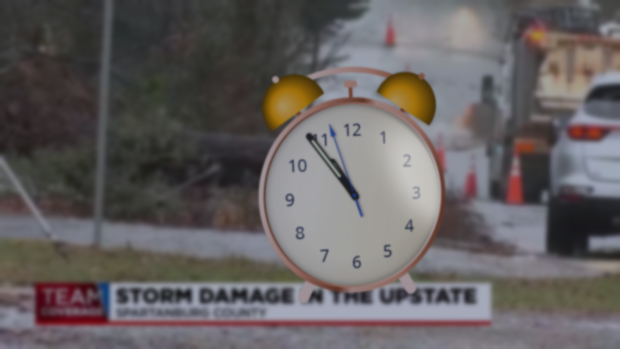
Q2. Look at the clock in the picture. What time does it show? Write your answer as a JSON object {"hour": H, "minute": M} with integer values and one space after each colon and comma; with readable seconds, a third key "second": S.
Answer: {"hour": 10, "minute": 53, "second": 57}
